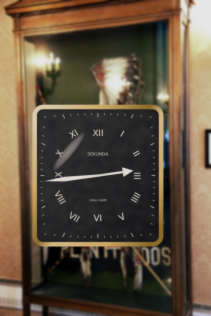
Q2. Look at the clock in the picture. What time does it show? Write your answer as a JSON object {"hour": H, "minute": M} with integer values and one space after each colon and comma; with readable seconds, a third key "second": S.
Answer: {"hour": 2, "minute": 44}
